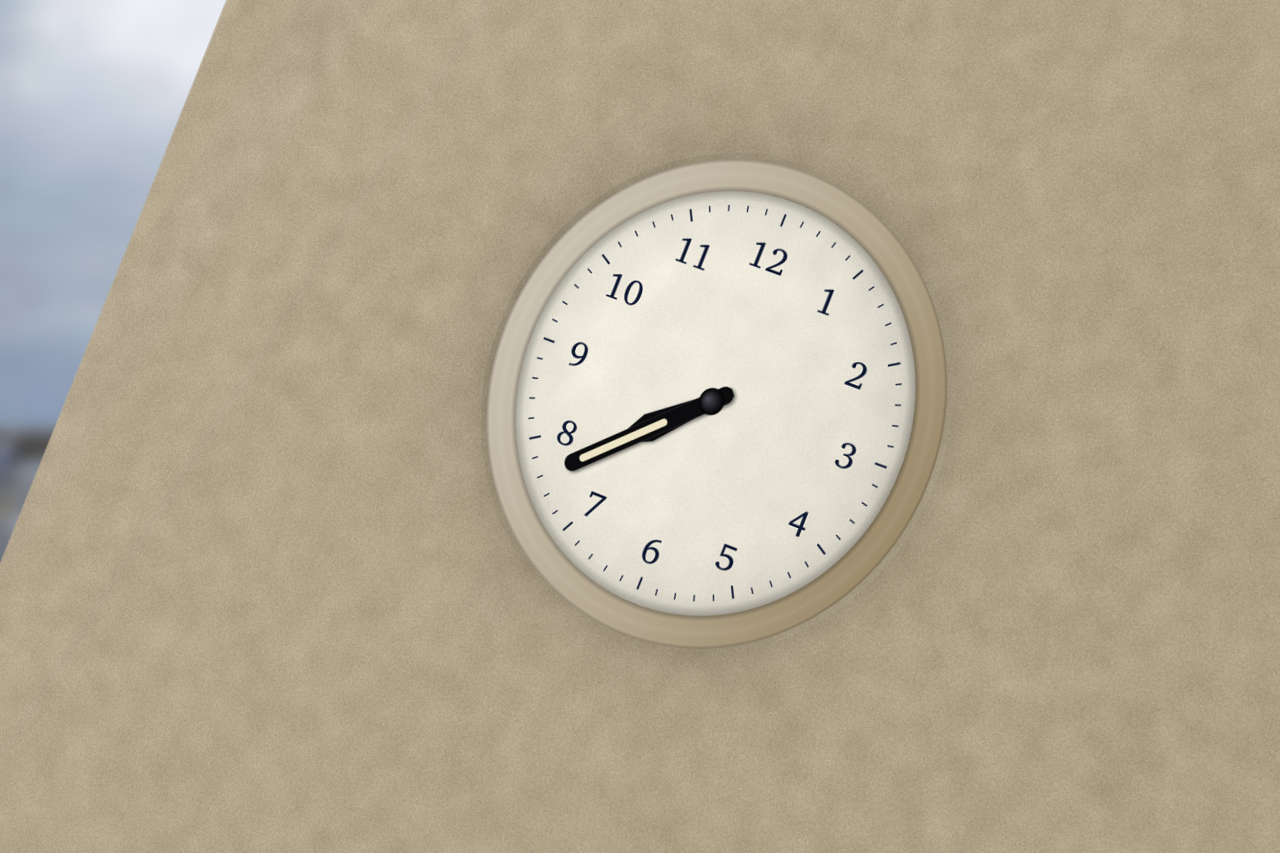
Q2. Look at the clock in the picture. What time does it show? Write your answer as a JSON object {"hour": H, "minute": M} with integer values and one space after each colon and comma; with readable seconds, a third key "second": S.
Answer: {"hour": 7, "minute": 38}
